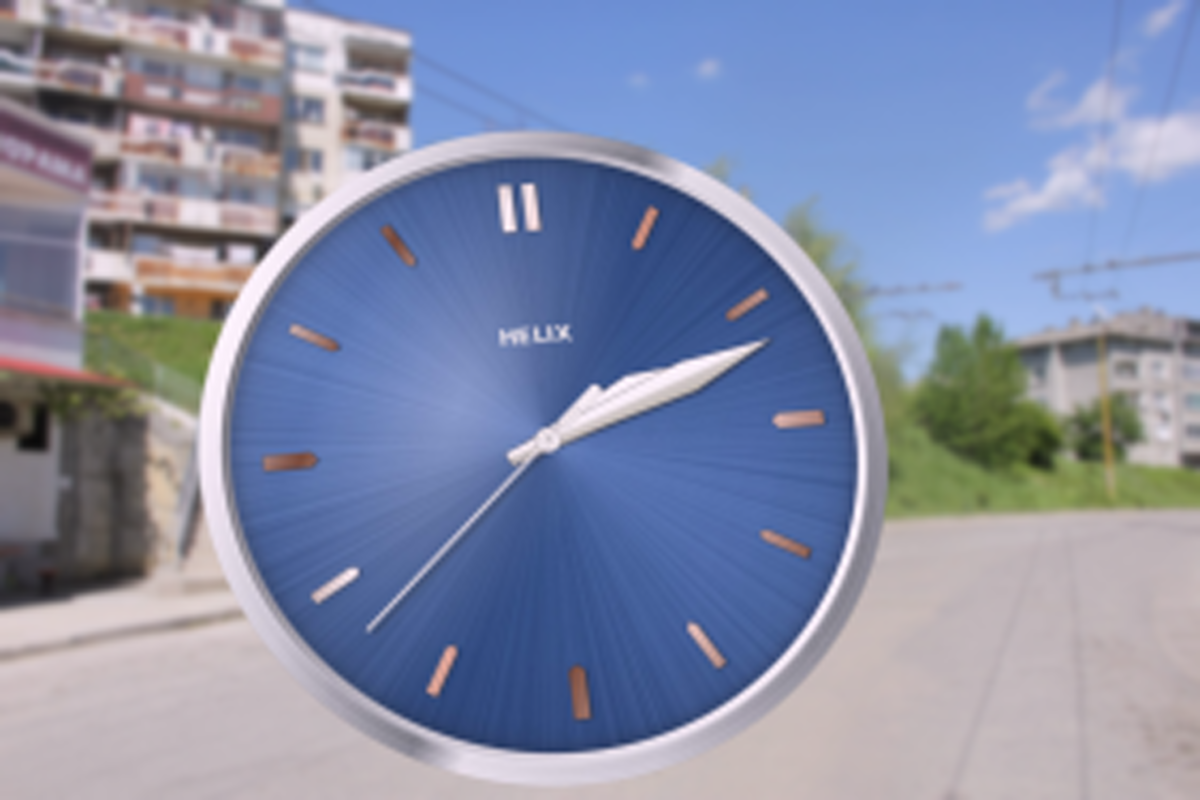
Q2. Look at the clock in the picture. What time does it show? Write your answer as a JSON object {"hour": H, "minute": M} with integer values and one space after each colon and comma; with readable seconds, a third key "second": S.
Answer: {"hour": 2, "minute": 11, "second": 38}
